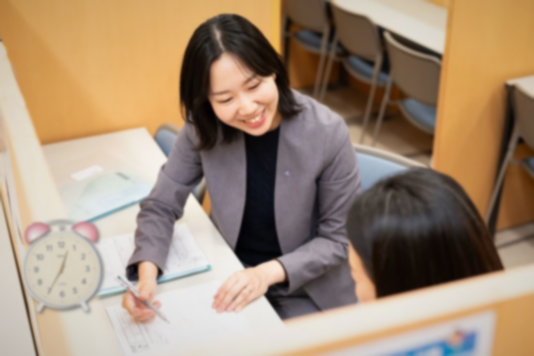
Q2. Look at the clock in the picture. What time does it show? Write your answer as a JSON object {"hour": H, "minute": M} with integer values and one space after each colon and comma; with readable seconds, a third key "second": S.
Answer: {"hour": 12, "minute": 35}
